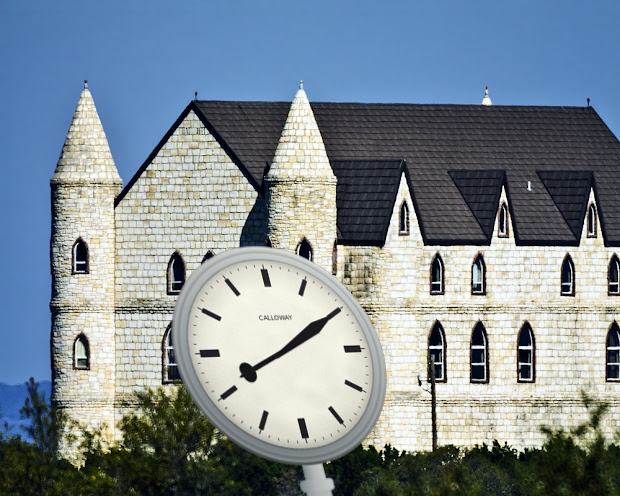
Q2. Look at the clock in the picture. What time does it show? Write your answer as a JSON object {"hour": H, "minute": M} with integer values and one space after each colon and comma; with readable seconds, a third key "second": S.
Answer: {"hour": 8, "minute": 10}
